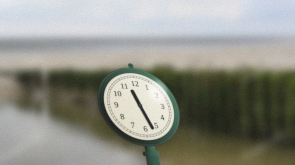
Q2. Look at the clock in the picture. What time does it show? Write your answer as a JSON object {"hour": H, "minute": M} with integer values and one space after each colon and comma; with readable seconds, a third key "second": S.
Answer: {"hour": 11, "minute": 27}
